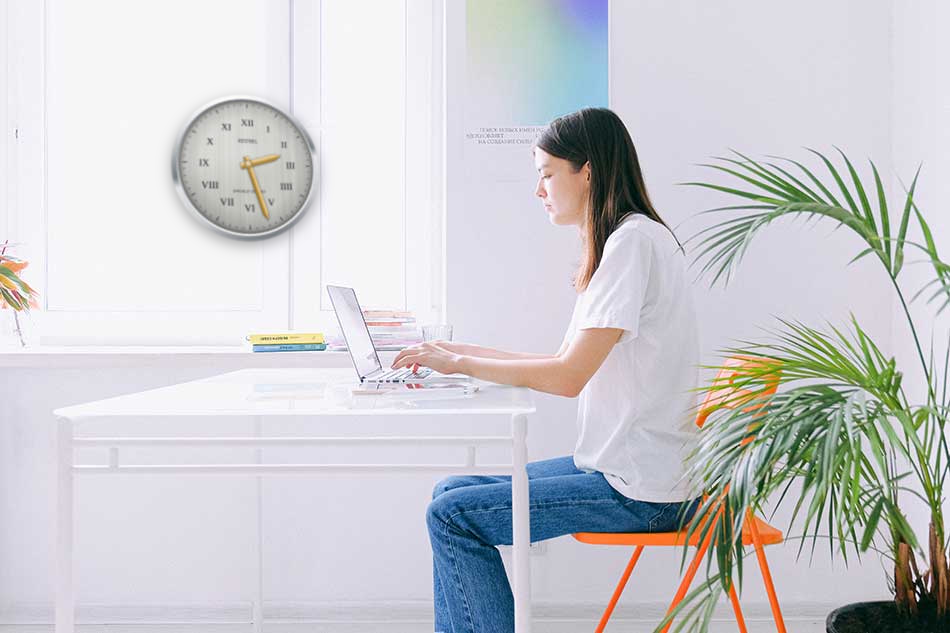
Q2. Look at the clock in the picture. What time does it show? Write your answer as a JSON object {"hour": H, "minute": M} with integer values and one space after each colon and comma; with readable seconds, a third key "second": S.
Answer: {"hour": 2, "minute": 27}
